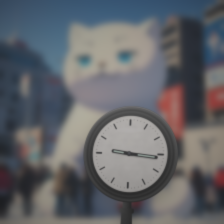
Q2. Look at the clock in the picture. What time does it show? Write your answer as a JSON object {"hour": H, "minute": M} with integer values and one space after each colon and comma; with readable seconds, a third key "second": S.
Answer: {"hour": 9, "minute": 16}
